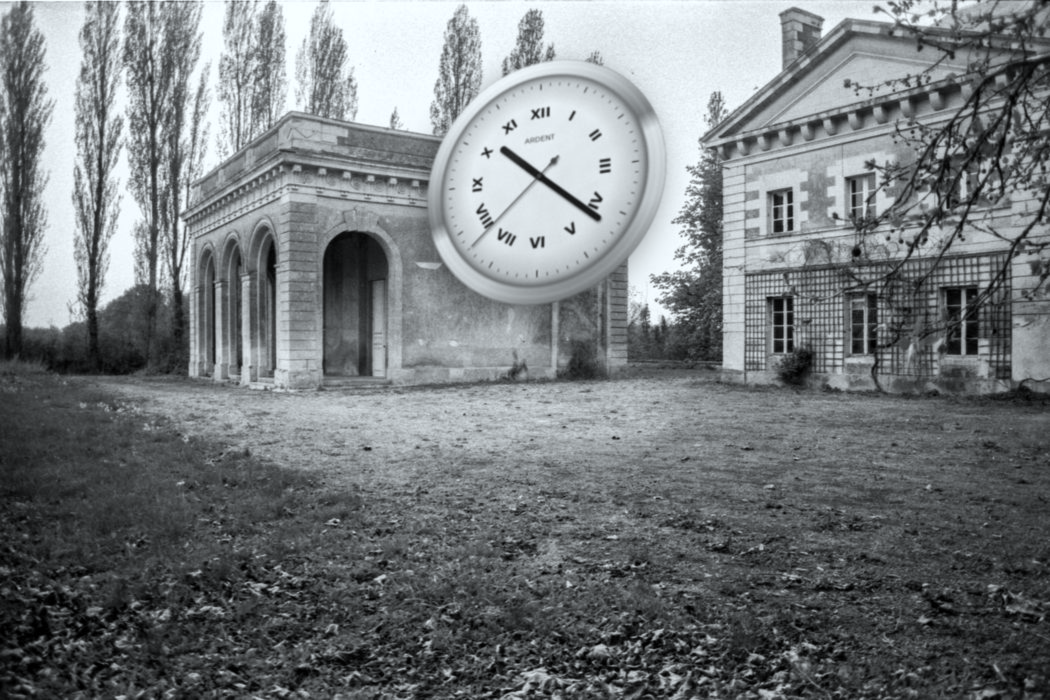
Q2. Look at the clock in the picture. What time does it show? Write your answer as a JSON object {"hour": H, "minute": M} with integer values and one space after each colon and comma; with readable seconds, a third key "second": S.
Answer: {"hour": 10, "minute": 21, "second": 38}
